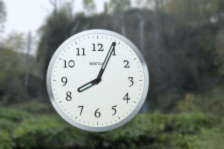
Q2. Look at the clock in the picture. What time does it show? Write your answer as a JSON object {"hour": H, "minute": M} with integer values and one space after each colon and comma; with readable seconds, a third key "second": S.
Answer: {"hour": 8, "minute": 4}
